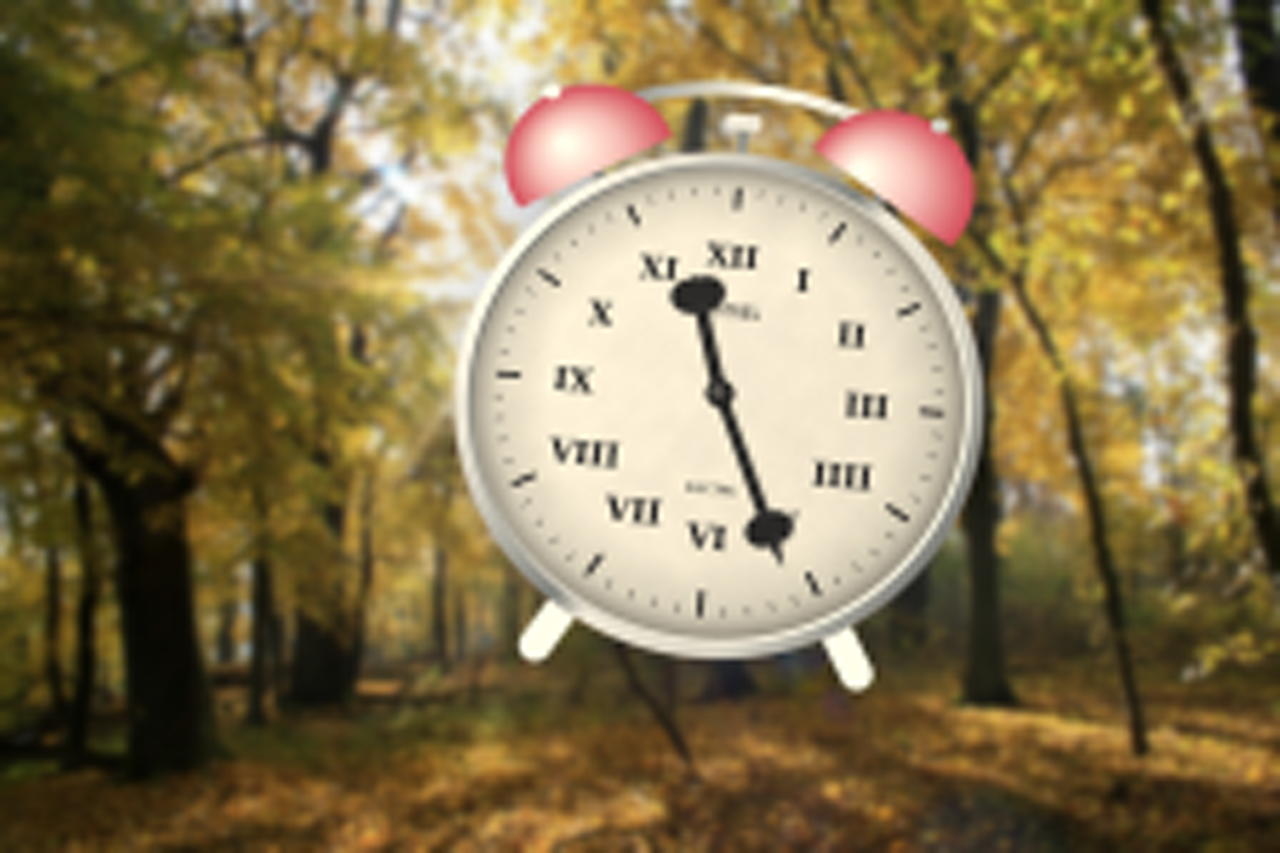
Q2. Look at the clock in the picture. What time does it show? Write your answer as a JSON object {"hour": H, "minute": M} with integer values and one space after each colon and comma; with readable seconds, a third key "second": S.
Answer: {"hour": 11, "minute": 26}
